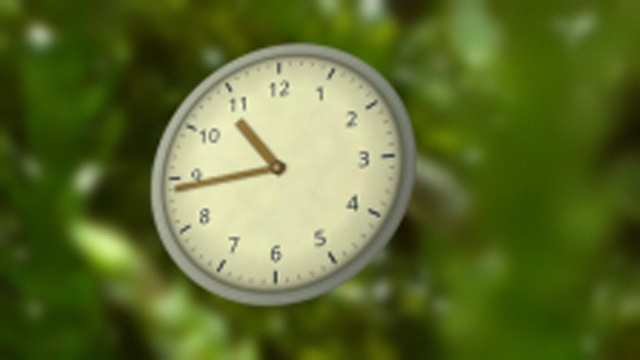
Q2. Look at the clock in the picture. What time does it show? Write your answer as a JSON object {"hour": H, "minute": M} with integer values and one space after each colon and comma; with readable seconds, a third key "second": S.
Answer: {"hour": 10, "minute": 44}
